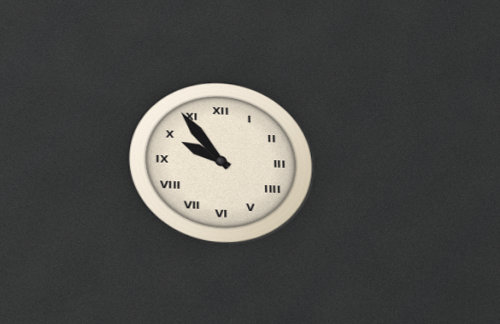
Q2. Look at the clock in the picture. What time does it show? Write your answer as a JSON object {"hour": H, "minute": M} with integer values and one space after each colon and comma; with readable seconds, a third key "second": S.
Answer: {"hour": 9, "minute": 54}
